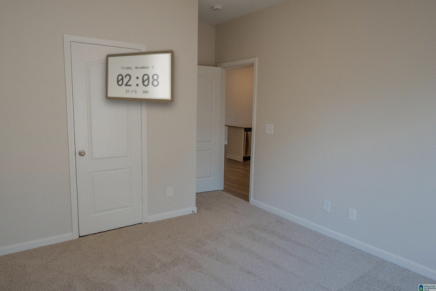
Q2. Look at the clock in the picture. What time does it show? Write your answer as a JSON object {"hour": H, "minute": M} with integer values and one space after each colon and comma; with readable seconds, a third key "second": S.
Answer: {"hour": 2, "minute": 8}
